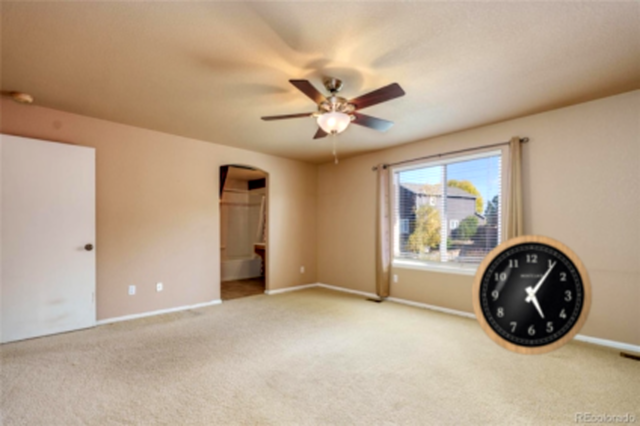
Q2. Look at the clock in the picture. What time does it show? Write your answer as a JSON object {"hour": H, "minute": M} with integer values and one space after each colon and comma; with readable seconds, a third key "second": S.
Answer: {"hour": 5, "minute": 6}
